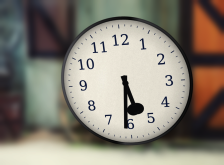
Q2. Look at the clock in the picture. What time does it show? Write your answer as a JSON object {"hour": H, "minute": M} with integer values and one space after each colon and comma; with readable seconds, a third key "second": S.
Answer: {"hour": 5, "minute": 31}
